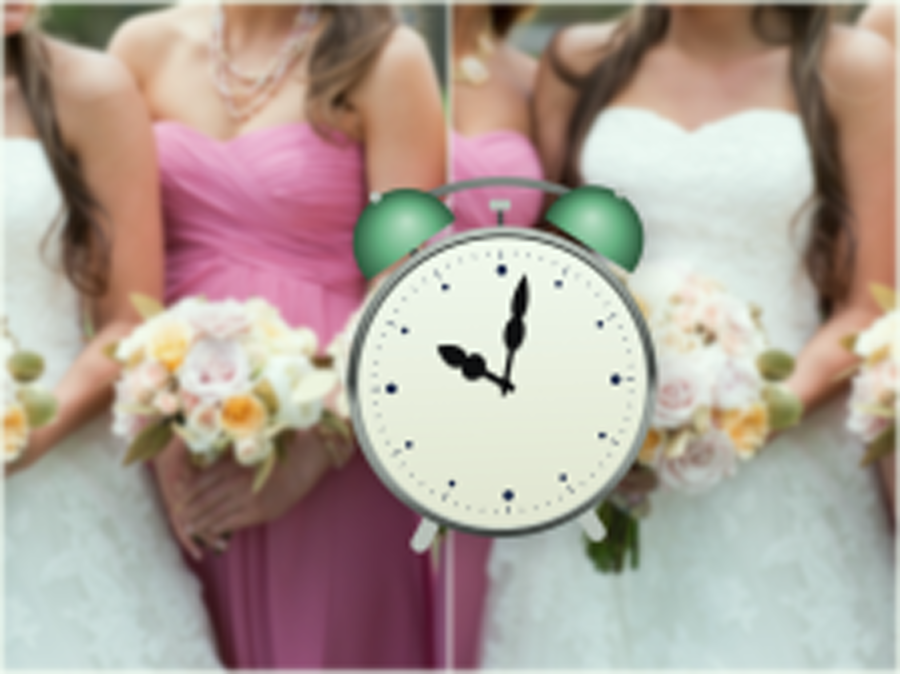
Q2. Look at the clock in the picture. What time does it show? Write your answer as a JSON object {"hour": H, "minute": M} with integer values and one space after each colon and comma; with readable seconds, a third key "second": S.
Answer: {"hour": 10, "minute": 2}
